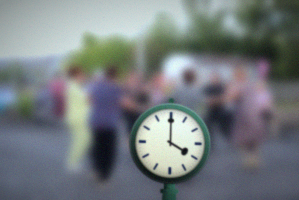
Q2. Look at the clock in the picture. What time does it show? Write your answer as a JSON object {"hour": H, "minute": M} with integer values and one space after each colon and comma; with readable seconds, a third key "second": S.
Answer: {"hour": 4, "minute": 0}
